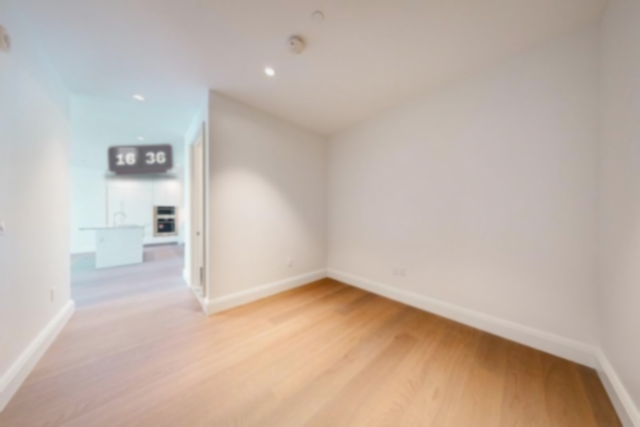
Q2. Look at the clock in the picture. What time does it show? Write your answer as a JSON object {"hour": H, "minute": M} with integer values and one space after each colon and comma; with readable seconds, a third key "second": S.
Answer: {"hour": 16, "minute": 36}
